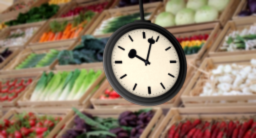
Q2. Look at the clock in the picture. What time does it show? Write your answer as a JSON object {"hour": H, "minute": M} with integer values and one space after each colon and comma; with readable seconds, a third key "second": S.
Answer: {"hour": 10, "minute": 3}
